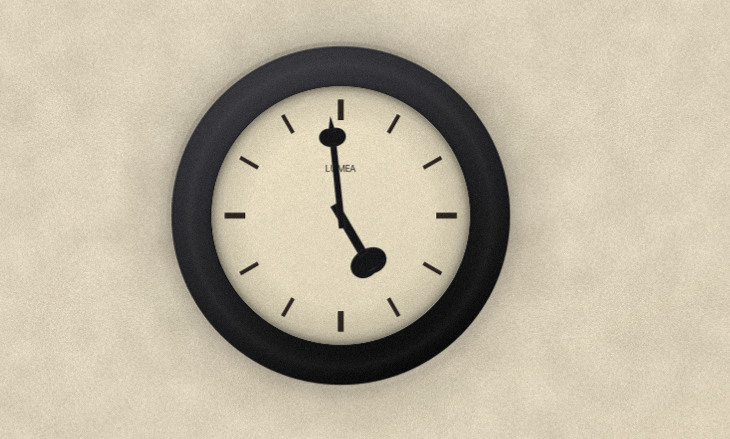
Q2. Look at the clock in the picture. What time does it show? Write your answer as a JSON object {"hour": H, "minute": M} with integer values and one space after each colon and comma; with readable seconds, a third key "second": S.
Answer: {"hour": 4, "minute": 59}
